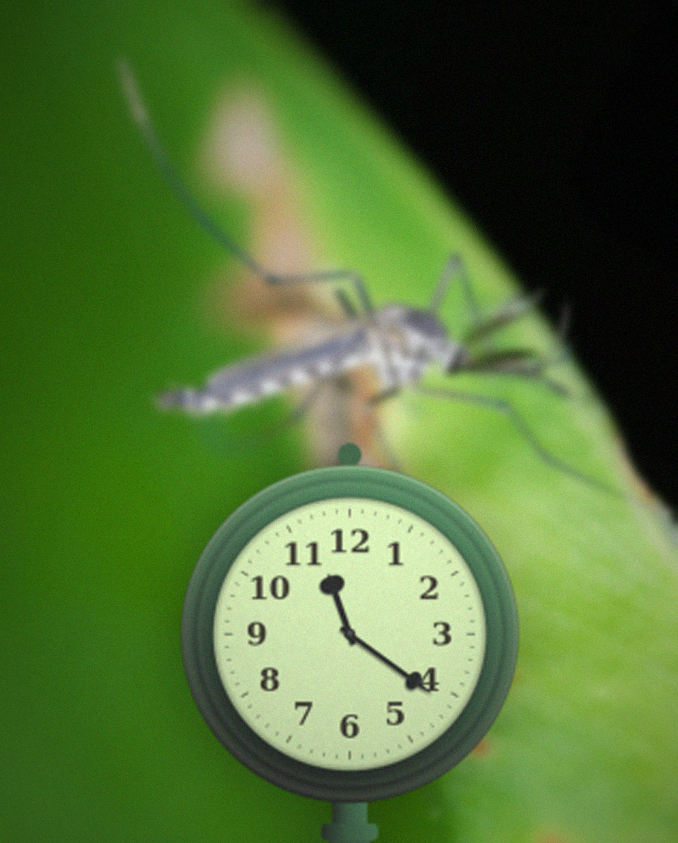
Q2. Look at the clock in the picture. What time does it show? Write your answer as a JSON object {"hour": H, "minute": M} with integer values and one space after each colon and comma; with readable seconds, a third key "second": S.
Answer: {"hour": 11, "minute": 21}
